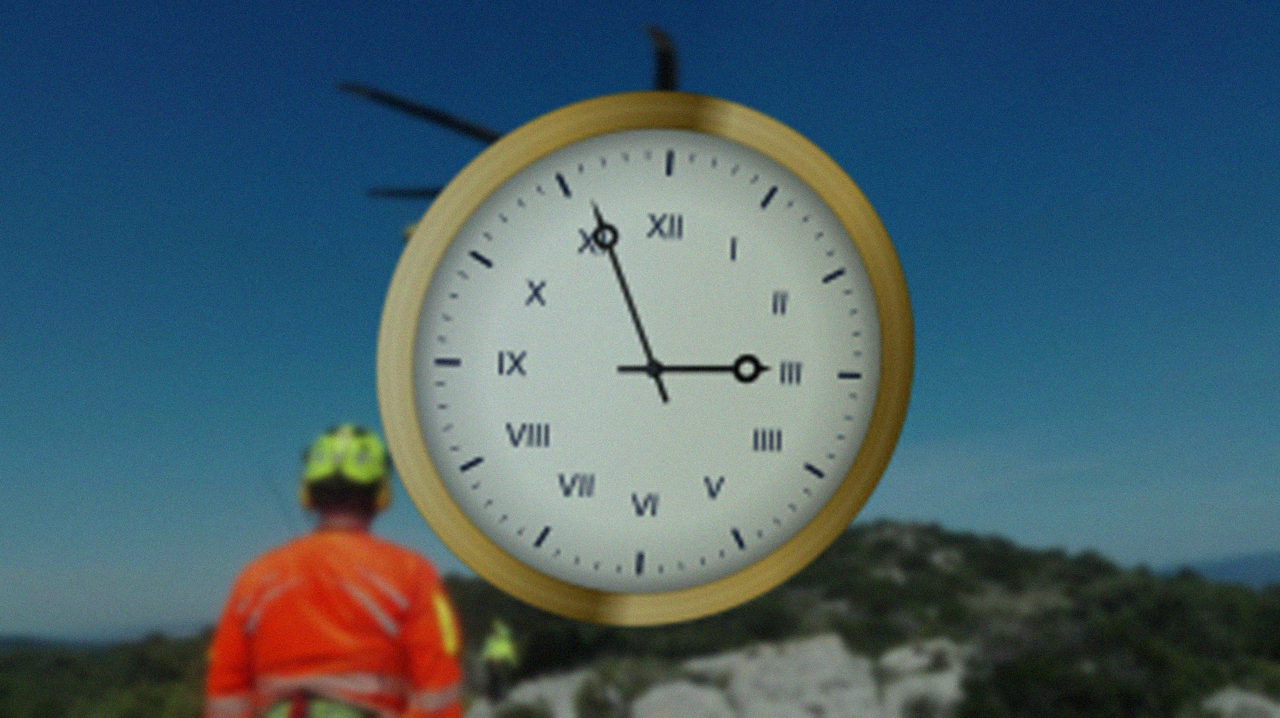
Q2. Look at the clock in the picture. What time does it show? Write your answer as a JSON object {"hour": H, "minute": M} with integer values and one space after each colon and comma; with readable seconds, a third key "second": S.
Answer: {"hour": 2, "minute": 56}
